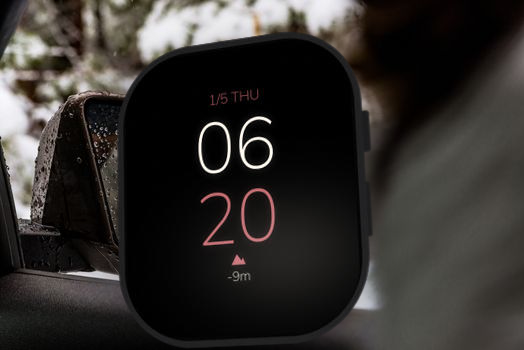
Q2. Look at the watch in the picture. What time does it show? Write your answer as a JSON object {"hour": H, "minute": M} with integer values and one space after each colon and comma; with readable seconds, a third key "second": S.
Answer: {"hour": 6, "minute": 20}
